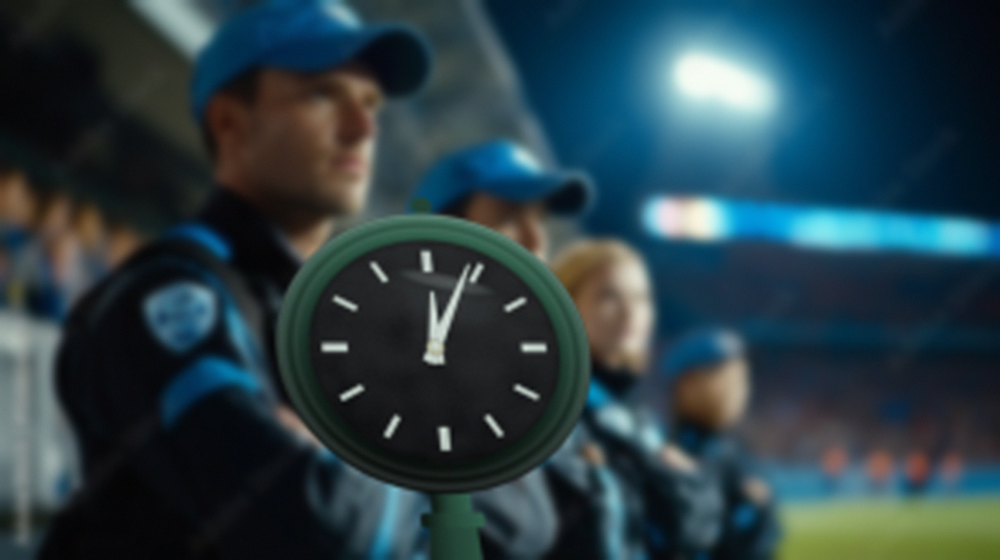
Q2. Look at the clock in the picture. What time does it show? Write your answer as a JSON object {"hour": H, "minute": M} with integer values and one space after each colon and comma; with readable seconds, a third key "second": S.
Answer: {"hour": 12, "minute": 4}
